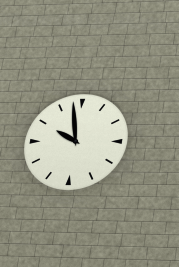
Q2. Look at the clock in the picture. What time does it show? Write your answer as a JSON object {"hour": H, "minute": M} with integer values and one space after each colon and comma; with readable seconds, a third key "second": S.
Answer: {"hour": 9, "minute": 58}
